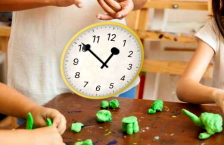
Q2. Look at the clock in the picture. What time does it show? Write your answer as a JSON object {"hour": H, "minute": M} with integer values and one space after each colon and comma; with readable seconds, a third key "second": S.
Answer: {"hour": 12, "minute": 51}
